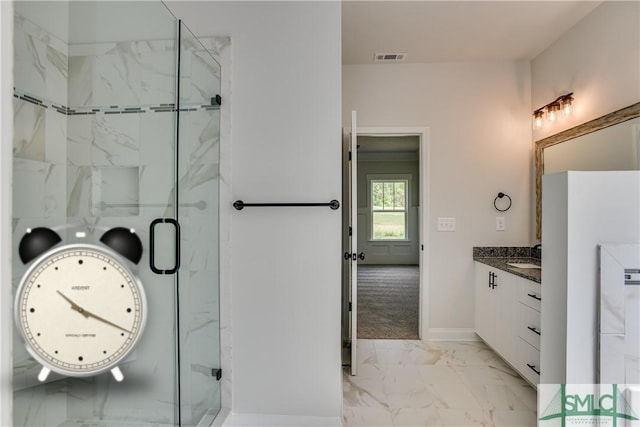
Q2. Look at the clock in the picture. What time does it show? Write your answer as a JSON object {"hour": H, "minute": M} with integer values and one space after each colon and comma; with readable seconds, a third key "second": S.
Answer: {"hour": 10, "minute": 19}
